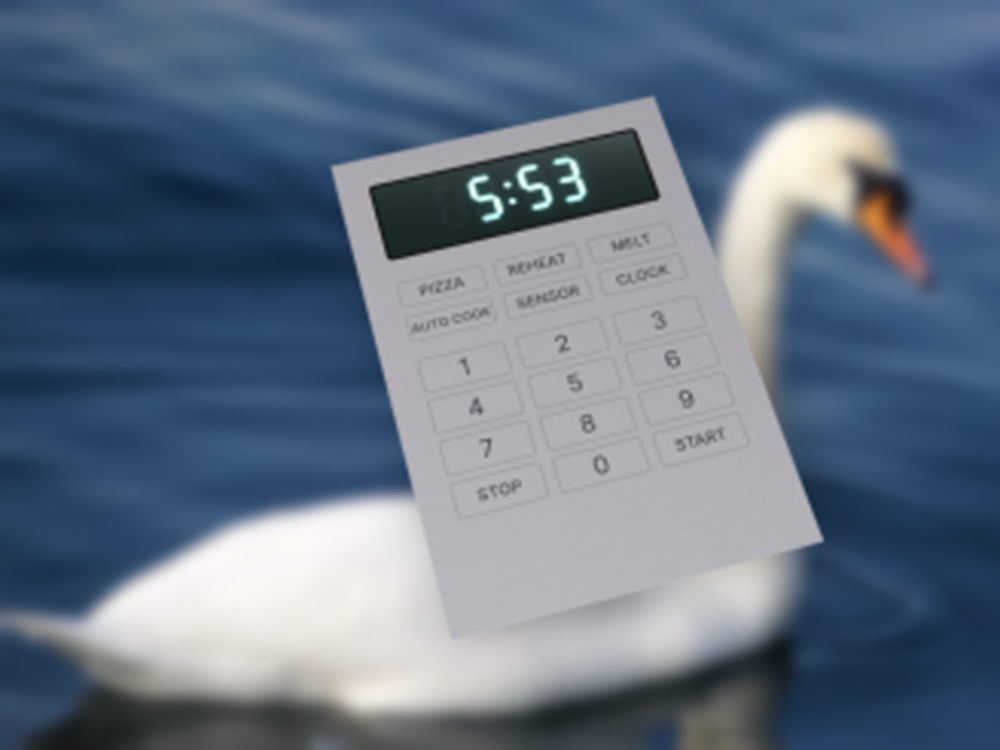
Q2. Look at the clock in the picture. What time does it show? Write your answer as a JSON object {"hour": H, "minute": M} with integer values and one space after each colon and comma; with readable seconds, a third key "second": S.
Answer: {"hour": 5, "minute": 53}
